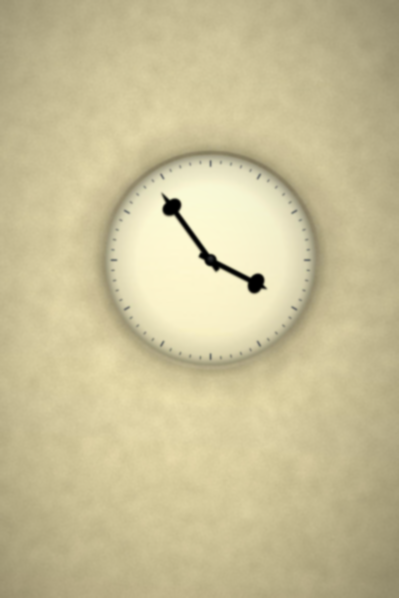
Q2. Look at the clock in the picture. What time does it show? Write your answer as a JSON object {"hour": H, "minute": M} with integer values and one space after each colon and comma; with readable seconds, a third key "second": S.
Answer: {"hour": 3, "minute": 54}
